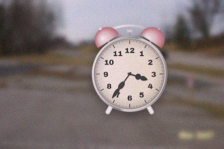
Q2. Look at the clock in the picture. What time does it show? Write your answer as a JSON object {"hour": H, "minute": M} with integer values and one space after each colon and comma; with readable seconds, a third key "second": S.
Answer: {"hour": 3, "minute": 36}
